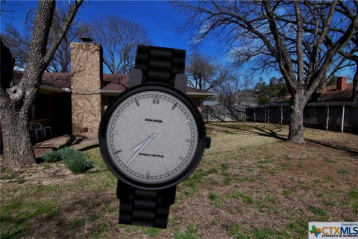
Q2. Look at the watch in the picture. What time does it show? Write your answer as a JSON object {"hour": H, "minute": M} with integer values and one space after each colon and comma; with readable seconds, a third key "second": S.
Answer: {"hour": 7, "minute": 36}
